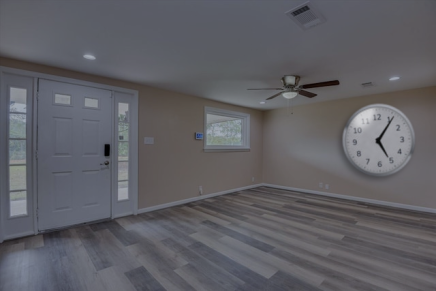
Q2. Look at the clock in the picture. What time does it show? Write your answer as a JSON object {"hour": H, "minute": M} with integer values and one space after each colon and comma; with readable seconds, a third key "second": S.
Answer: {"hour": 5, "minute": 6}
